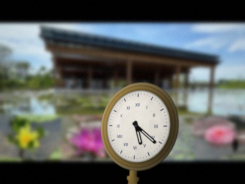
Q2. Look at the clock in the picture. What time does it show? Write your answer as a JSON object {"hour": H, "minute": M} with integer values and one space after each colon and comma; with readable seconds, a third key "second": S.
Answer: {"hour": 5, "minute": 21}
